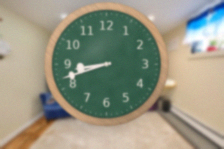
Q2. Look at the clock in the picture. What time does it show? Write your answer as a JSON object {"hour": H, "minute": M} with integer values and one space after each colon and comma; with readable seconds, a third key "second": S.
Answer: {"hour": 8, "minute": 42}
